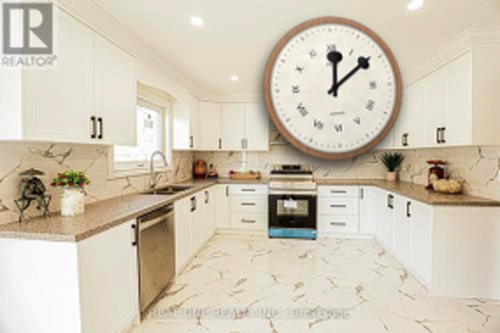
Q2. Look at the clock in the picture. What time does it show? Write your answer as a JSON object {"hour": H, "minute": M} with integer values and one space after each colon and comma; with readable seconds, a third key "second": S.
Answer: {"hour": 12, "minute": 9}
